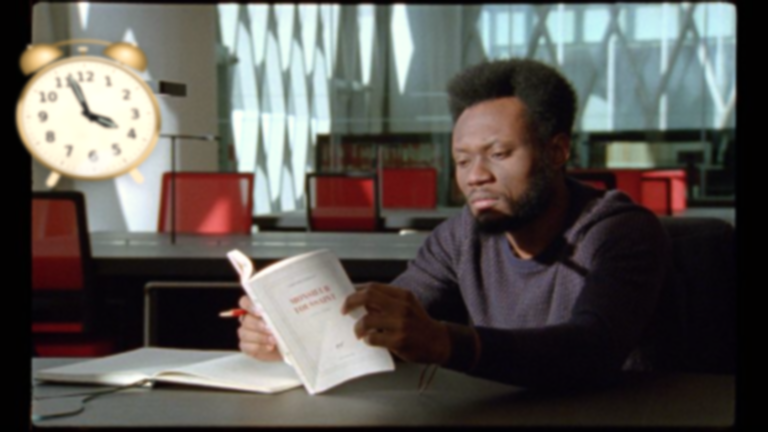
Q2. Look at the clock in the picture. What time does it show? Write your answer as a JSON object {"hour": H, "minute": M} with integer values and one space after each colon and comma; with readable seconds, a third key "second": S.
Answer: {"hour": 3, "minute": 57}
